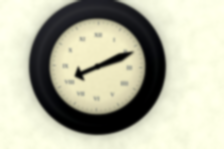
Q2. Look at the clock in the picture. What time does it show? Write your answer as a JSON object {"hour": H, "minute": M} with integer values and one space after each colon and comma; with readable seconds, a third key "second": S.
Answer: {"hour": 8, "minute": 11}
